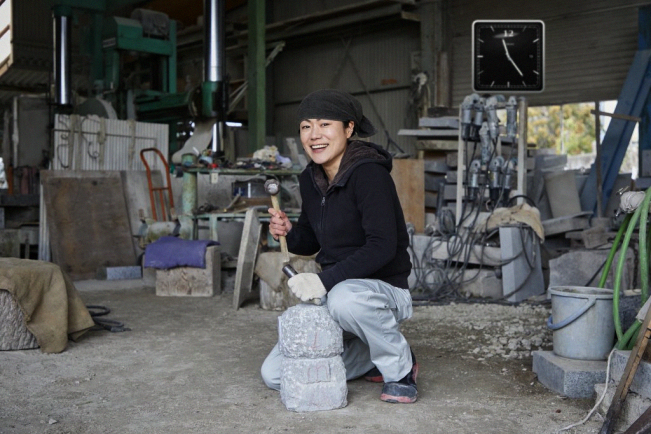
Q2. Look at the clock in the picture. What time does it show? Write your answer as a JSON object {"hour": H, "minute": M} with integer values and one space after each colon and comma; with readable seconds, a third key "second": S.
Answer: {"hour": 11, "minute": 24}
